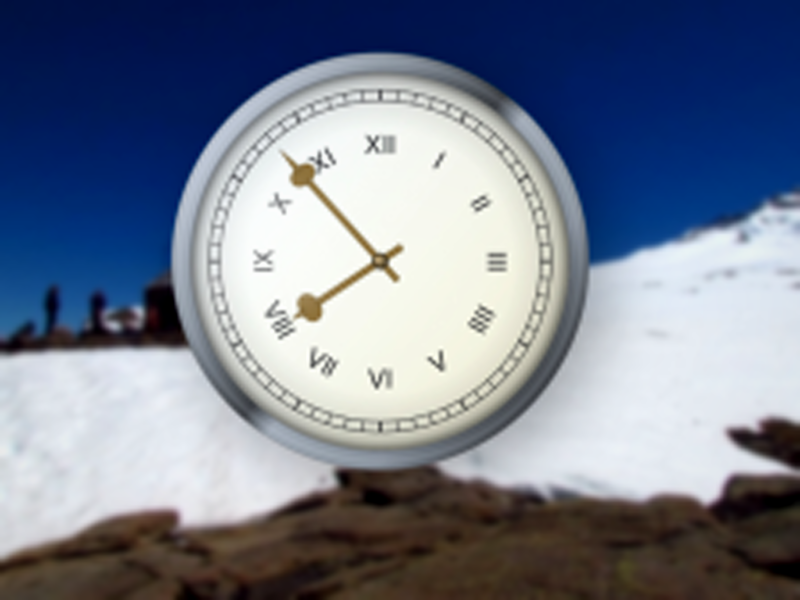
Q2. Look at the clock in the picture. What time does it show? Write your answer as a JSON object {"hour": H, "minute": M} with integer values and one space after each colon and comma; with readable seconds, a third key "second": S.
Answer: {"hour": 7, "minute": 53}
